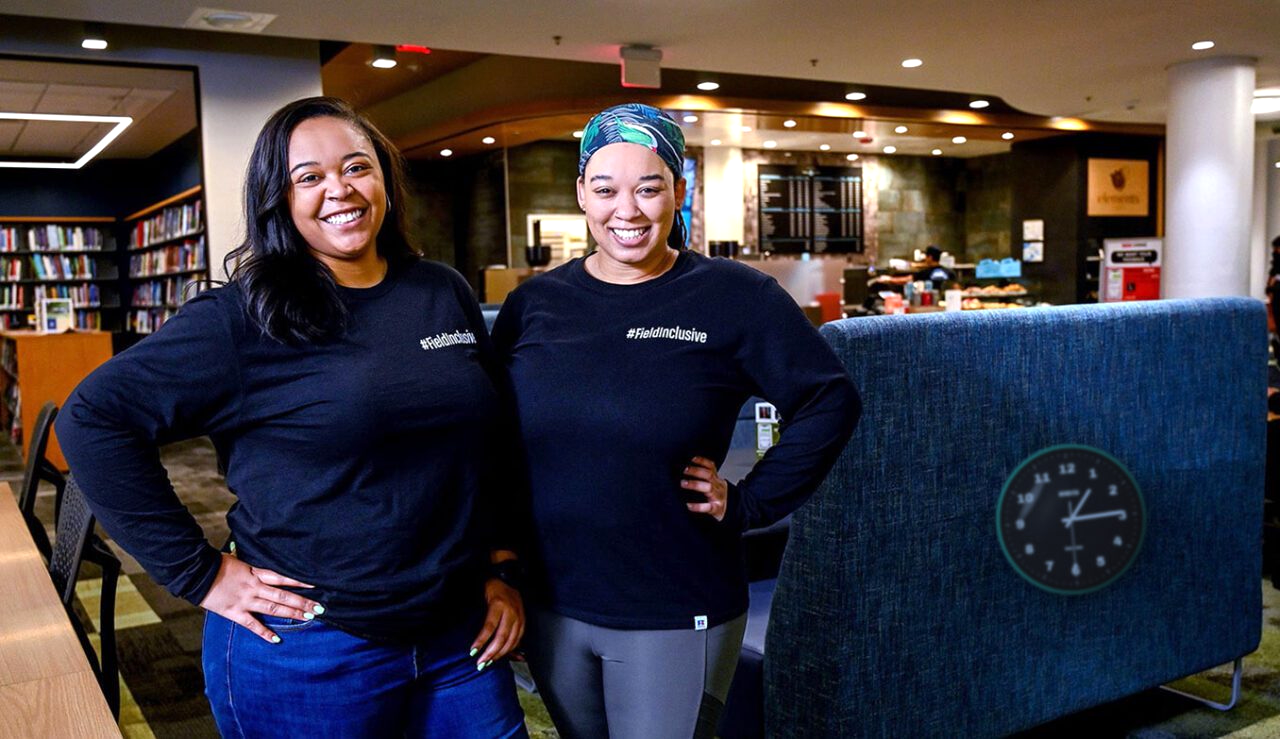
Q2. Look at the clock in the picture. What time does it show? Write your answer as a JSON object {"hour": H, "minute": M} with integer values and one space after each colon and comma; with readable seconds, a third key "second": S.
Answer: {"hour": 1, "minute": 14, "second": 30}
